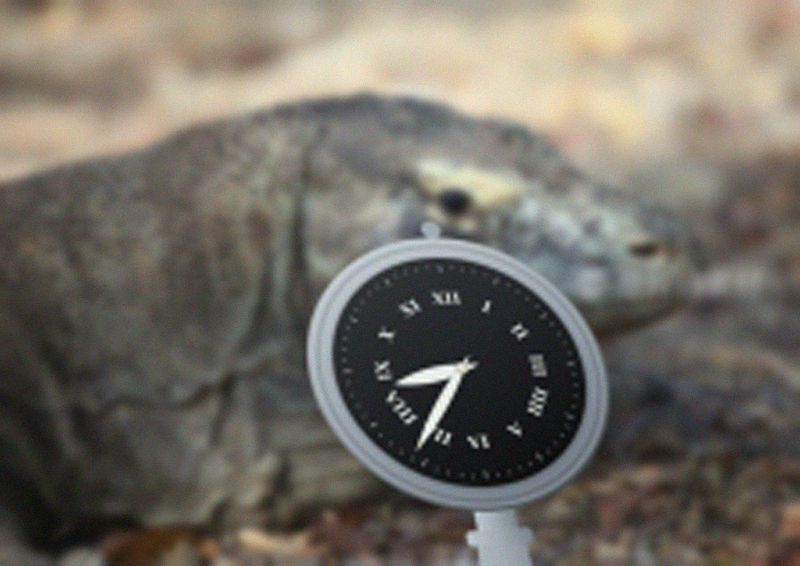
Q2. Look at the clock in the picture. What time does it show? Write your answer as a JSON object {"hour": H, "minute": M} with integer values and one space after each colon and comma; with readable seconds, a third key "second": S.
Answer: {"hour": 8, "minute": 36}
